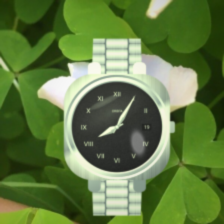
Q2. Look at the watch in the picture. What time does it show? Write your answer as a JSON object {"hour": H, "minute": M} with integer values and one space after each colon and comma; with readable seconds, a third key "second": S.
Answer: {"hour": 8, "minute": 5}
